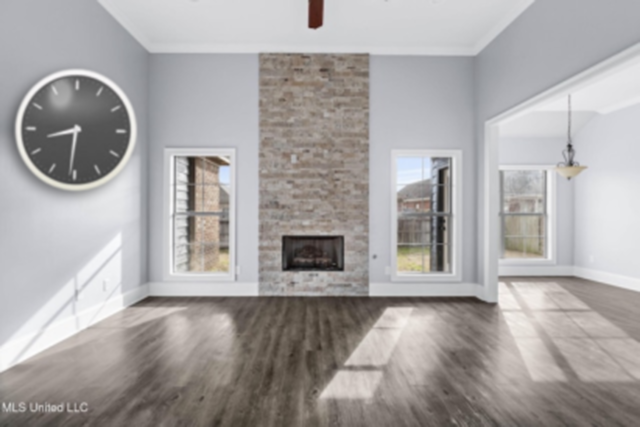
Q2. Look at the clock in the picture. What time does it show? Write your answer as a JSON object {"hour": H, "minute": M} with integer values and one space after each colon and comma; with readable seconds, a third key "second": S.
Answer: {"hour": 8, "minute": 31}
